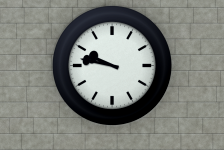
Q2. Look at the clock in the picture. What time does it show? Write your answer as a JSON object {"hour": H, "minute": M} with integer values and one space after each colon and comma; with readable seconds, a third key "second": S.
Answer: {"hour": 9, "minute": 47}
